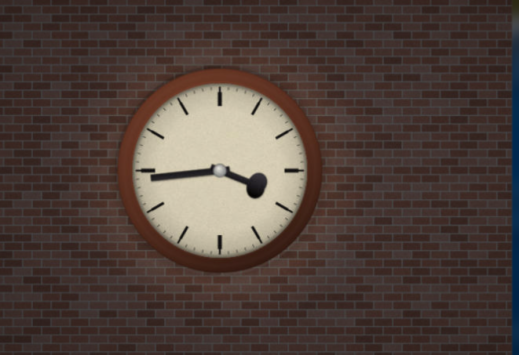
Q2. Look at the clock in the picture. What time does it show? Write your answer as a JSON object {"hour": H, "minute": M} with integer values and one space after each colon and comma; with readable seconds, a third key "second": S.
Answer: {"hour": 3, "minute": 44}
